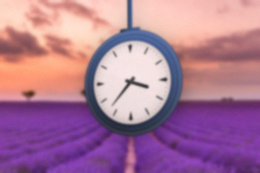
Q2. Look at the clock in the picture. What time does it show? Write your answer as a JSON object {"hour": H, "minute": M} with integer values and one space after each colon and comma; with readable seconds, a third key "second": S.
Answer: {"hour": 3, "minute": 37}
